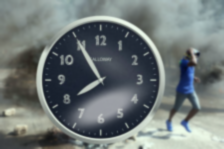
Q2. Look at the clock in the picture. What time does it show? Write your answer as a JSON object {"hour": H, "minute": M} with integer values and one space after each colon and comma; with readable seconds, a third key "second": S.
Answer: {"hour": 7, "minute": 55}
